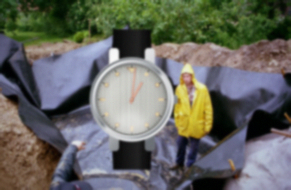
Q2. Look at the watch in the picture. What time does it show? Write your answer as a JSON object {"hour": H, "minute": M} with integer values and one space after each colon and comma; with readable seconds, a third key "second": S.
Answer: {"hour": 1, "minute": 1}
